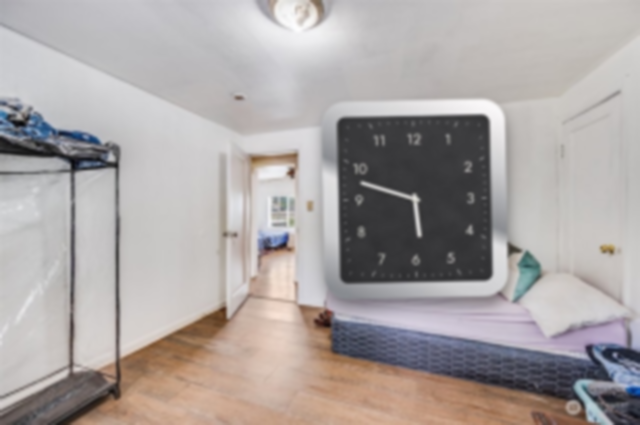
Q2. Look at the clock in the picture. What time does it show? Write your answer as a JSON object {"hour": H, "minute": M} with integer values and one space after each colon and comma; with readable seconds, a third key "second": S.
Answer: {"hour": 5, "minute": 48}
